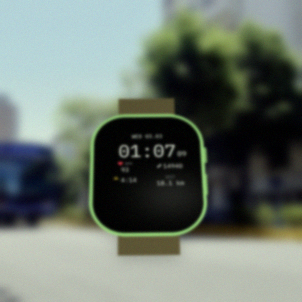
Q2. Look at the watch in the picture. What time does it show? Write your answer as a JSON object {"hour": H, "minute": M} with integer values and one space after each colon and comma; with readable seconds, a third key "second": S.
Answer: {"hour": 1, "minute": 7}
